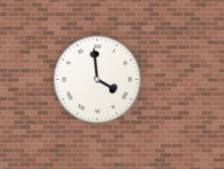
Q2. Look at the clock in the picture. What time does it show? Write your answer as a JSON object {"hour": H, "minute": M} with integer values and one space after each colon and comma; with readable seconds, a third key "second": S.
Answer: {"hour": 3, "minute": 59}
